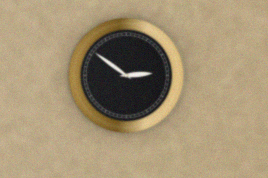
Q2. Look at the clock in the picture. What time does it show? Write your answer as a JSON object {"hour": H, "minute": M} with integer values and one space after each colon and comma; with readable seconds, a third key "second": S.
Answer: {"hour": 2, "minute": 51}
